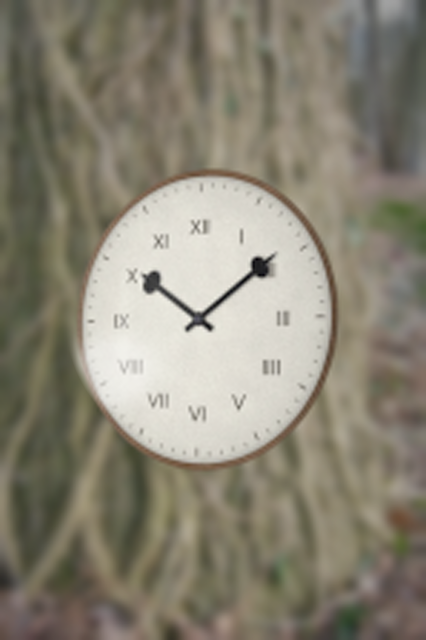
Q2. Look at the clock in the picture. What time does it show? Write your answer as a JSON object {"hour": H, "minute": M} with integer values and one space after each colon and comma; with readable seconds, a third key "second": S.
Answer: {"hour": 10, "minute": 9}
